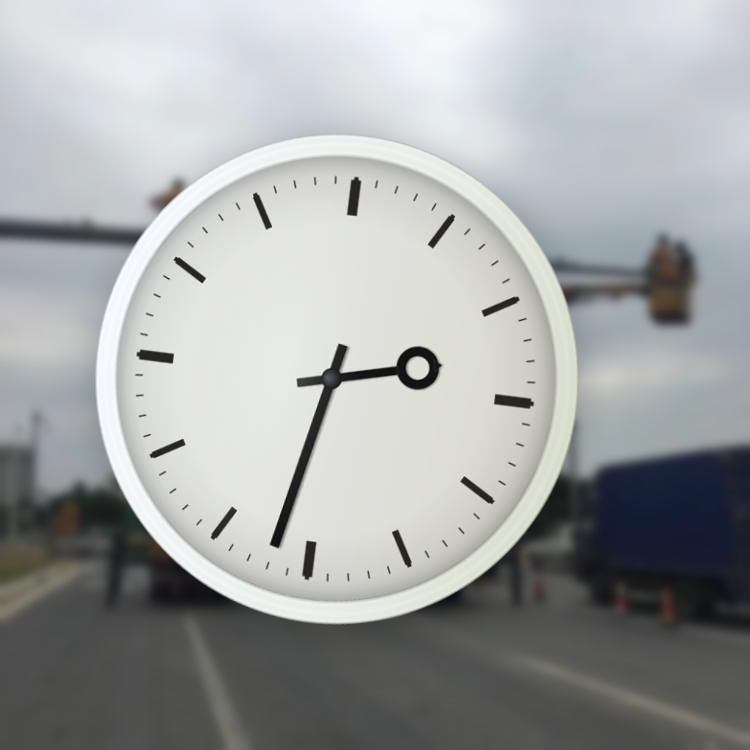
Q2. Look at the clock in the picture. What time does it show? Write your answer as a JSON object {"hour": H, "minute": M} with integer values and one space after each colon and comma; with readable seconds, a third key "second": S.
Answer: {"hour": 2, "minute": 32}
